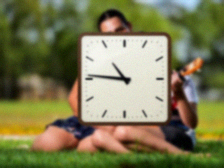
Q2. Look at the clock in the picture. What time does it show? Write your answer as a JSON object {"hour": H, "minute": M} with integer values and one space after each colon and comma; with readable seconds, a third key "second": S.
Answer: {"hour": 10, "minute": 46}
